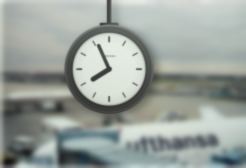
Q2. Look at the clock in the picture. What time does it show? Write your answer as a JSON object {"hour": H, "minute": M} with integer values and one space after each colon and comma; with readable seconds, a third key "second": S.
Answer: {"hour": 7, "minute": 56}
